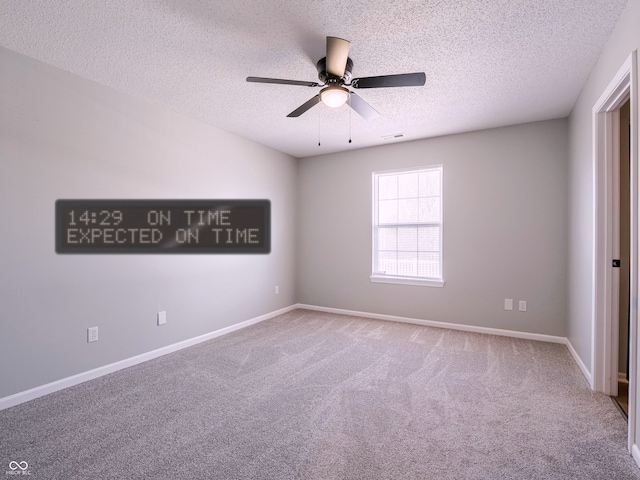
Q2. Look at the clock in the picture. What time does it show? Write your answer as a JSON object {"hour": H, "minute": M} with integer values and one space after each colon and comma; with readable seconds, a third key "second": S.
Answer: {"hour": 14, "minute": 29}
